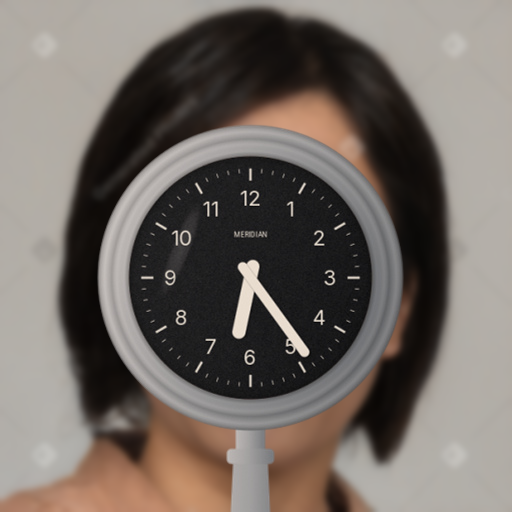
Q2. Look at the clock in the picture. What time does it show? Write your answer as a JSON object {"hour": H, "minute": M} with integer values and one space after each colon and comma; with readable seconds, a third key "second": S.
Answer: {"hour": 6, "minute": 24}
